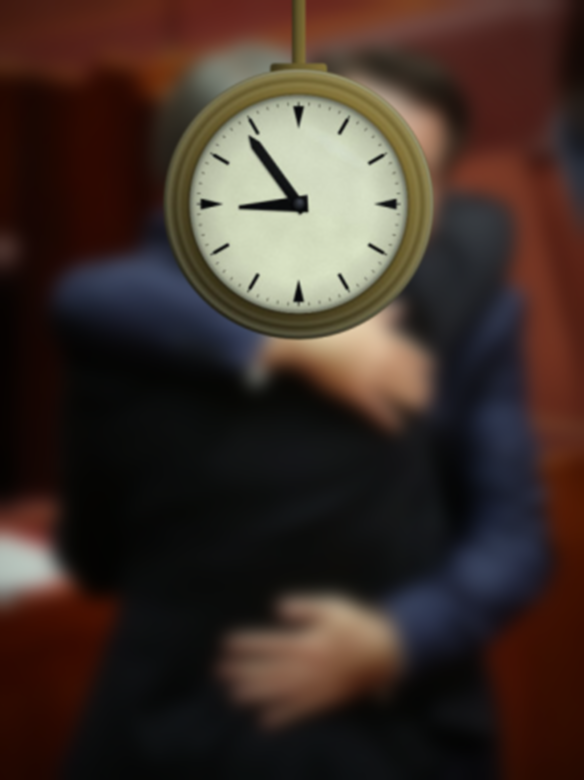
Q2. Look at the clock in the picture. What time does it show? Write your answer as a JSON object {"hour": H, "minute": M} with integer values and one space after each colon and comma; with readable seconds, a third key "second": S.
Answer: {"hour": 8, "minute": 54}
